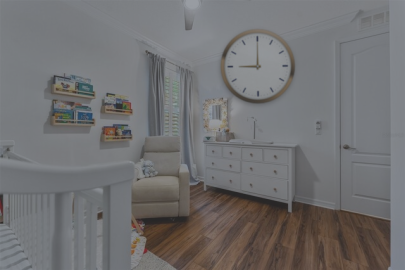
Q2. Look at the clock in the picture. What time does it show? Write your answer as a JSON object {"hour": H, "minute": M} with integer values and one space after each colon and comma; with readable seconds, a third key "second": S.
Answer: {"hour": 9, "minute": 0}
